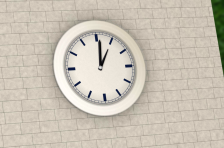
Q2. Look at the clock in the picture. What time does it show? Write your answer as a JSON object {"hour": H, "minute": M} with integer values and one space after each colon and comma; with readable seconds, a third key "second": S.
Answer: {"hour": 1, "minute": 1}
